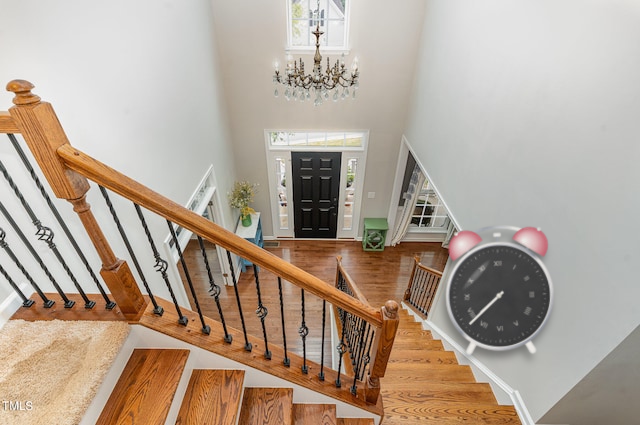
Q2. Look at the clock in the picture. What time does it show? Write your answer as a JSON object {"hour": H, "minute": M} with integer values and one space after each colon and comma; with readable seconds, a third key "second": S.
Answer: {"hour": 7, "minute": 38}
